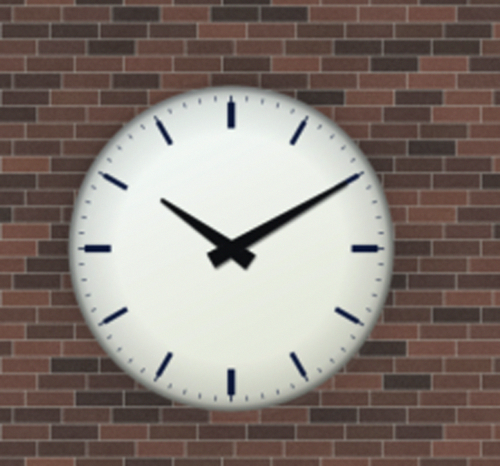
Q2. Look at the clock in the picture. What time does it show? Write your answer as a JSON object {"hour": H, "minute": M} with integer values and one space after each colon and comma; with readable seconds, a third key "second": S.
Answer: {"hour": 10, "minute": 10}
